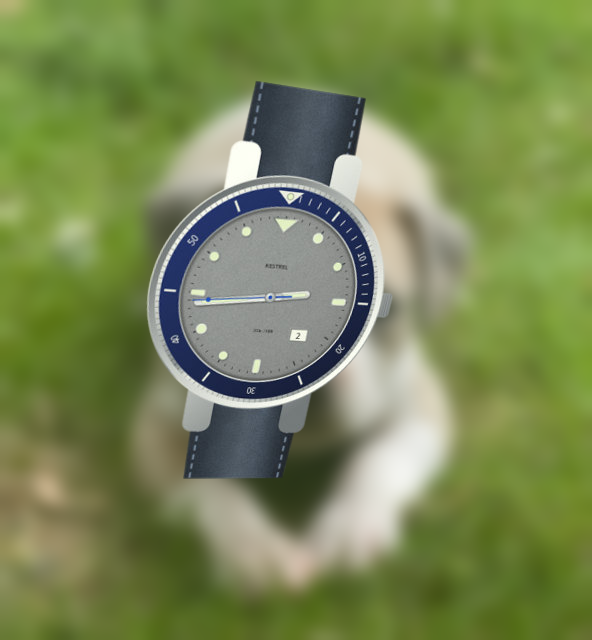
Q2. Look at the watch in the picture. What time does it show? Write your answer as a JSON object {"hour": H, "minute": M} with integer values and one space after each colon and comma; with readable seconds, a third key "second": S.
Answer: {"hour": 2, "minute": 43, "second": 44}
